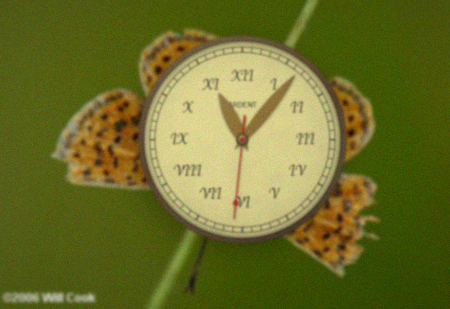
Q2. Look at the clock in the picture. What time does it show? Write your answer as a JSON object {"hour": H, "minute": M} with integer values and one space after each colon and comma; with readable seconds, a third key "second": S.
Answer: {"hour": 11, "minute": 6, "second": 31}
